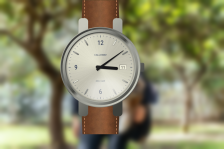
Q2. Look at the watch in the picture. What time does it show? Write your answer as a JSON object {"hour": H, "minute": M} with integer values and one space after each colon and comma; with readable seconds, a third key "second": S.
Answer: {"hour": 3, "minute": 9}
